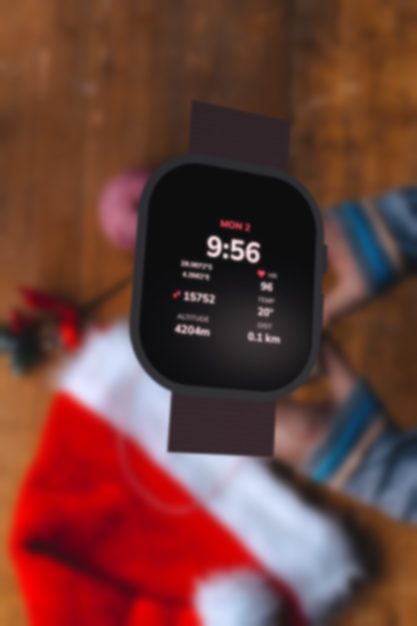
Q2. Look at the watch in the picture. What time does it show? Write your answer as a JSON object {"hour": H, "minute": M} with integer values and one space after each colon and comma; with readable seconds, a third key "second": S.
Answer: {"hour": 9, "minute": 56}
